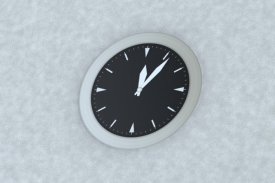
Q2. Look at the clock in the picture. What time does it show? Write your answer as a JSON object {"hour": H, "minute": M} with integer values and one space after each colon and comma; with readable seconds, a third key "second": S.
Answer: {"hour": 12, "minute": 6}
